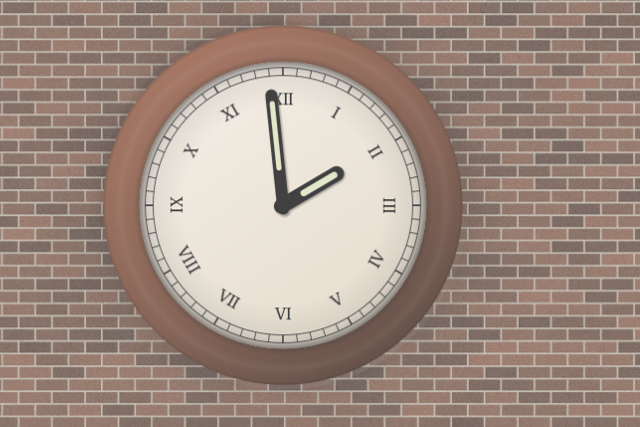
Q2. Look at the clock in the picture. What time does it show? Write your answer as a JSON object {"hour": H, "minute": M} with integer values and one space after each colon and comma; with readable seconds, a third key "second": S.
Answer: {"hour": 1, "minute": 59}
